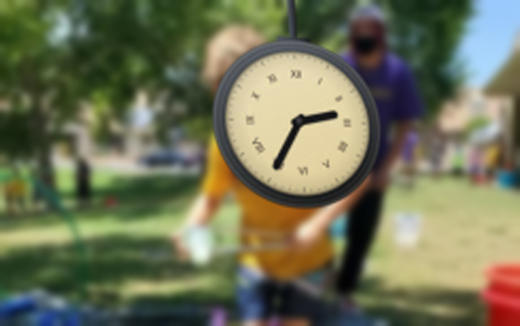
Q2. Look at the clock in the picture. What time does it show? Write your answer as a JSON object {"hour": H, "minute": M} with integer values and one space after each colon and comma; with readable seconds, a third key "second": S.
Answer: {"hour": 2, "minute": 35}
